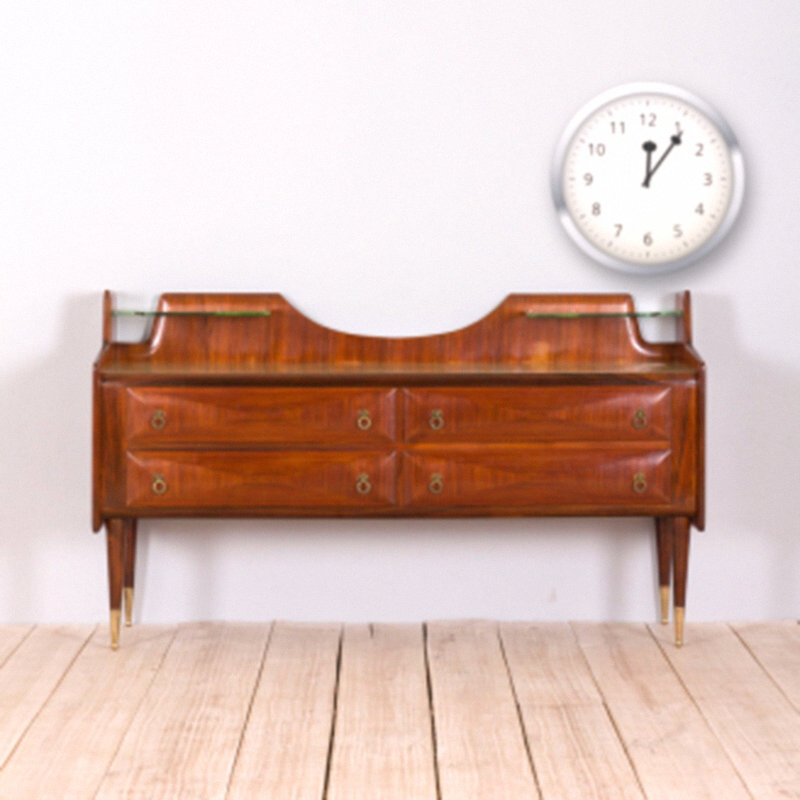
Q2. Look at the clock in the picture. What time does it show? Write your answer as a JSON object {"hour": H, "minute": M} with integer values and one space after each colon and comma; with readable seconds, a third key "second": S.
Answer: {"hour": 12, "minute": 6}
